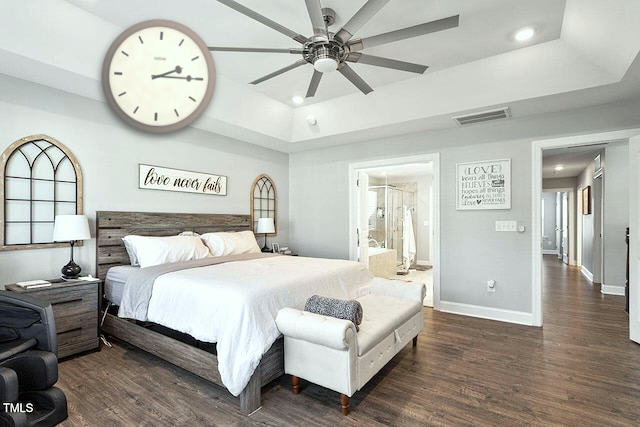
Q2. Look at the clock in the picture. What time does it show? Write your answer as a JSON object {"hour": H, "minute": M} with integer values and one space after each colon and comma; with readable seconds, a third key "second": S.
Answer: {"hour": 2, "minute": 15}
